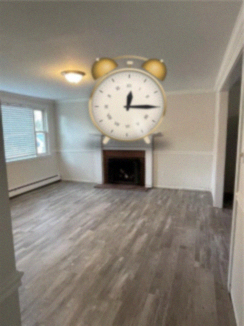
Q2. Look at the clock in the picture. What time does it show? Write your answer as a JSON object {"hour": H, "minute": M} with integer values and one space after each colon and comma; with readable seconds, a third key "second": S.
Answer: {"hour": 12, "minute": 15}
